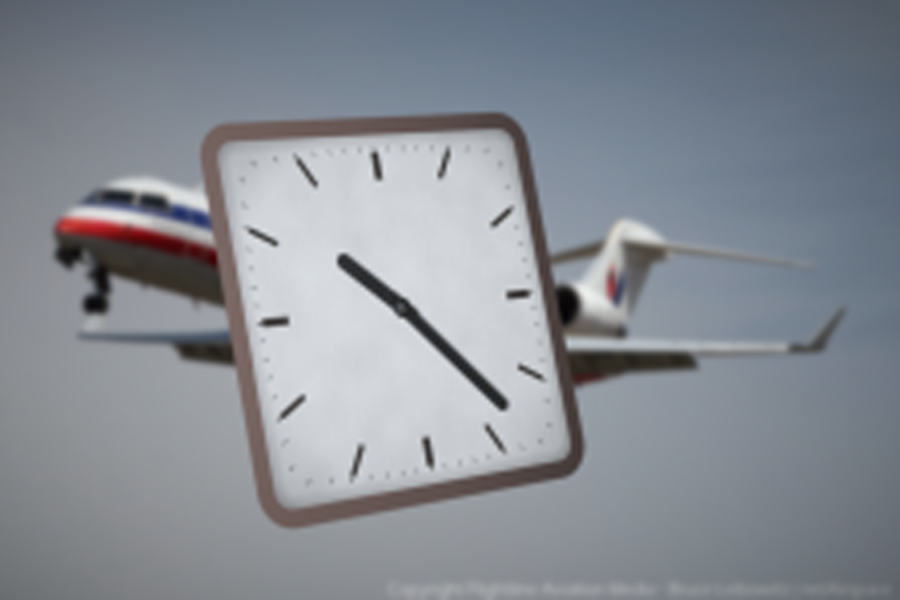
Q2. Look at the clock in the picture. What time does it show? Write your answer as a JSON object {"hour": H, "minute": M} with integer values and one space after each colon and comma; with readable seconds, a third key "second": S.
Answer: {"hour": 10, "minute": 23}
